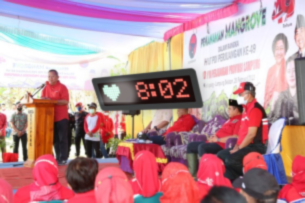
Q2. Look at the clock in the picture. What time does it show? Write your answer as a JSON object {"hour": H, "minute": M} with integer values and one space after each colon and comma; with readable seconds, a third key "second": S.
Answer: {"hour": 8, "minute": 2}
